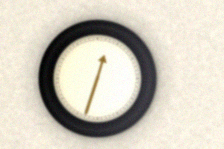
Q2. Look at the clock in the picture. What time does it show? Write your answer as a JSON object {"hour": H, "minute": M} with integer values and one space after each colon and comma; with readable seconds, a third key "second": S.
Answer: {"hour": 12, "minute": 33}
